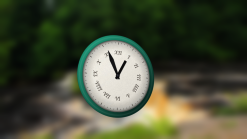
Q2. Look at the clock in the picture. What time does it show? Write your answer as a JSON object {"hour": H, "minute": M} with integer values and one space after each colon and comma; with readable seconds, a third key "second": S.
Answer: {"hour": 12, "minute": 56}
